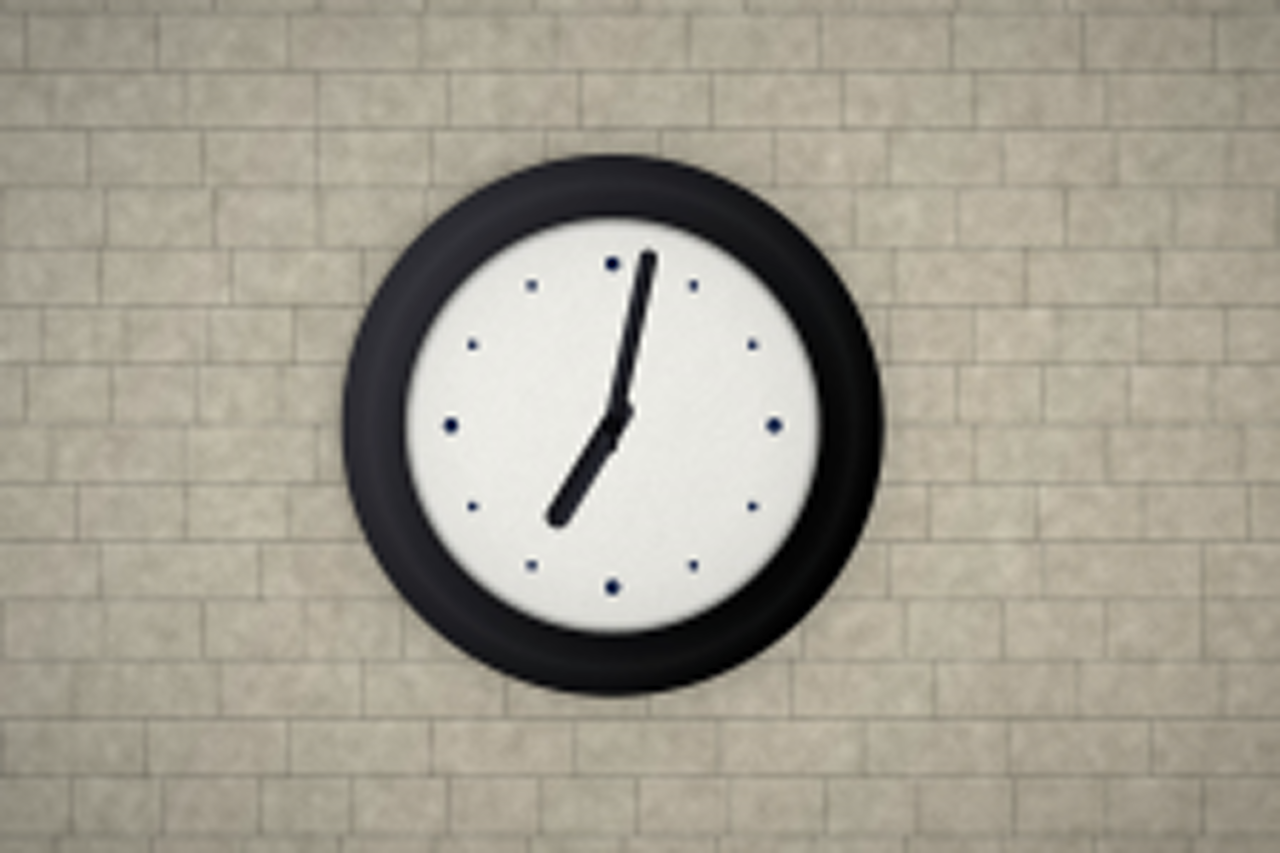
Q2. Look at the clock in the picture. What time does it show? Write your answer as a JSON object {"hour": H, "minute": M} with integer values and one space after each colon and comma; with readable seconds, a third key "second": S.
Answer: {"hour": 7, "minute": 2}
